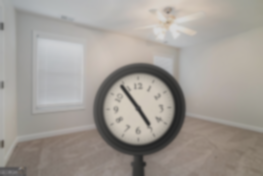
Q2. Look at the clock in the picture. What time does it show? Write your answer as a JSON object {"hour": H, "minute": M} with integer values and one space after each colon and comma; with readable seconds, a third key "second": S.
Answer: {"hour": 4, "minute": 54}
